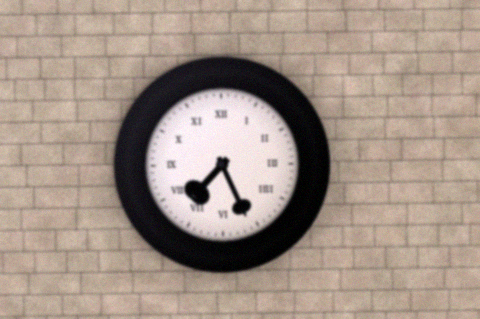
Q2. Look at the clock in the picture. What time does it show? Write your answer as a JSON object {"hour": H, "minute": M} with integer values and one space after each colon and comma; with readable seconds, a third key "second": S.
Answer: {"hour": 7, "minute": 26}
